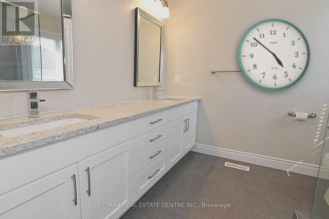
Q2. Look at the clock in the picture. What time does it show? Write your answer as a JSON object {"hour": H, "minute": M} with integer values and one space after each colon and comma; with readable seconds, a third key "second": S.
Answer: {"hour": 4, "minute": 52}
